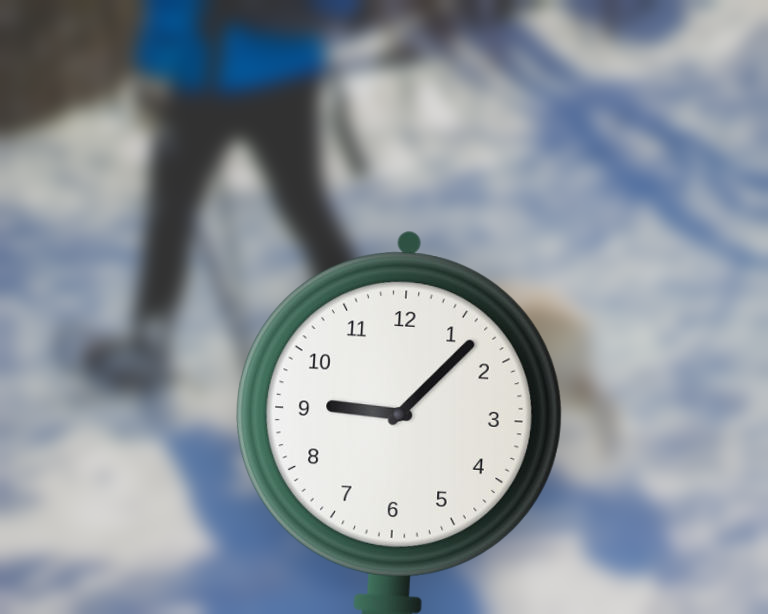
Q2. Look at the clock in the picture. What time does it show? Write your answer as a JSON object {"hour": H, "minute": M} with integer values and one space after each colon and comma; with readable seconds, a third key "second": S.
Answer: {"hour": 9, "minute": 7}
